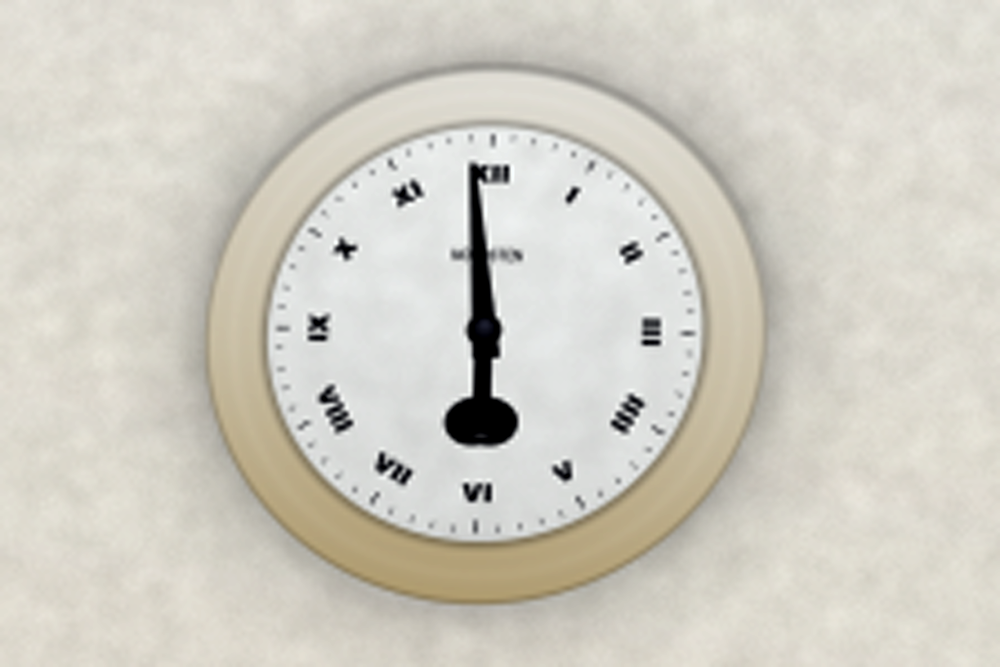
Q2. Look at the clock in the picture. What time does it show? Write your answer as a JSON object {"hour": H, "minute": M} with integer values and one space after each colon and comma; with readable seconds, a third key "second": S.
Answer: {"hour": 5, "minute": 59}
